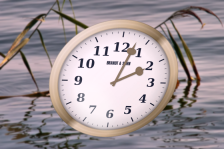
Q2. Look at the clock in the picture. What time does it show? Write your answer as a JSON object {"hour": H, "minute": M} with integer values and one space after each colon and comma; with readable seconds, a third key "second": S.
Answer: {"hour": 2, "minute": 3}
